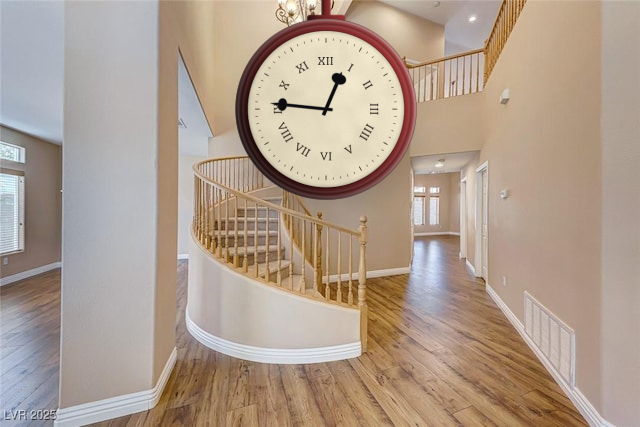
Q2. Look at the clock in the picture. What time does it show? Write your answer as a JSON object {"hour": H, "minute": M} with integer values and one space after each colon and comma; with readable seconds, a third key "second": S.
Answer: {"hour": 12, "minute": 46}
